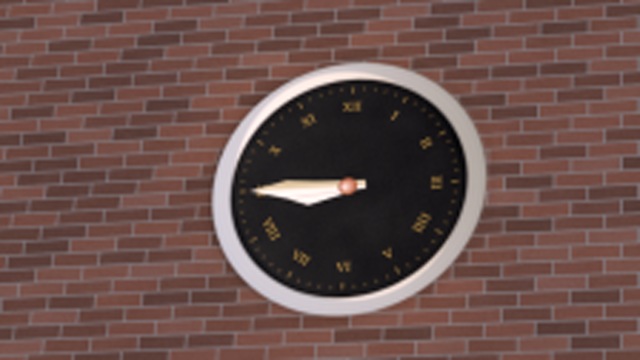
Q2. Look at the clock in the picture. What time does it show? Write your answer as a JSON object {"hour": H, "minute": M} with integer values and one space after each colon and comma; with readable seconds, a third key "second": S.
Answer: {"hour": 8, "minute": 45}
